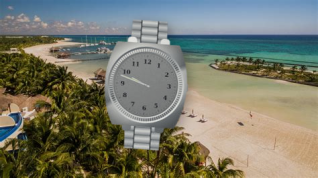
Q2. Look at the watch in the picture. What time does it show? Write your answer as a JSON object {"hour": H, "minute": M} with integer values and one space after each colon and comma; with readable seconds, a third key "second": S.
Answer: {"hour": 9, "minute": 48}
